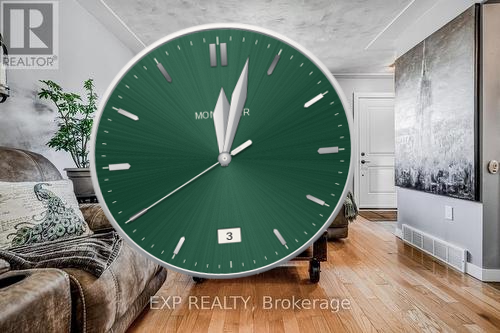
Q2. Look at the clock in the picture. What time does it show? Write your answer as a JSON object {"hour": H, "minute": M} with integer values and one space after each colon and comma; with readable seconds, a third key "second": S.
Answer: {"hour": 12, "minute": 2, "second": 40}
